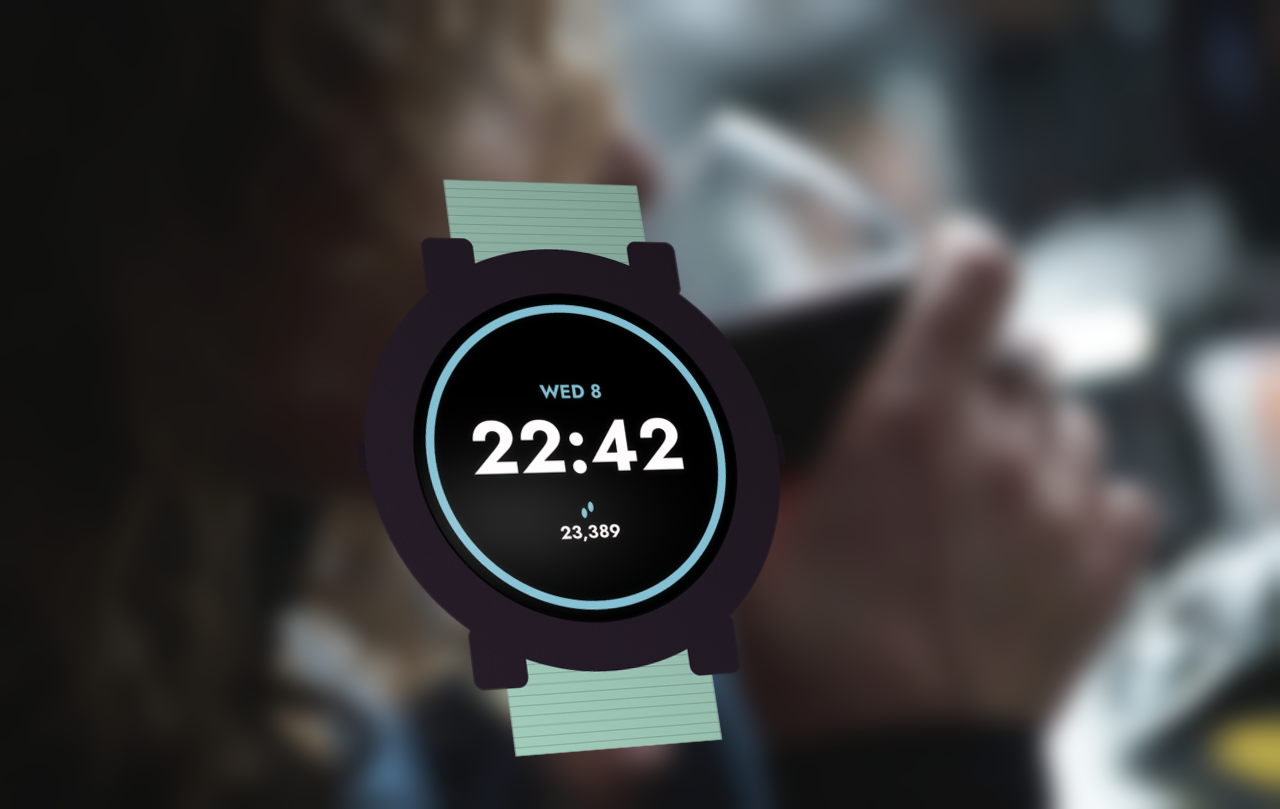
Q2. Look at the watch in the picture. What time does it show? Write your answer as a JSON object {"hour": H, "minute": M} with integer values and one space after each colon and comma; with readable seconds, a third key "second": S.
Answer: {"hour": 22, "minute": 42}
